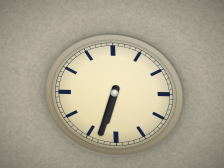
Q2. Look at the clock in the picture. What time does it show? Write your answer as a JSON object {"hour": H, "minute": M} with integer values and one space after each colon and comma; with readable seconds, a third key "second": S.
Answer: {"hour": 6, "minute": 33}
